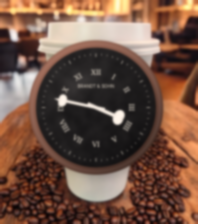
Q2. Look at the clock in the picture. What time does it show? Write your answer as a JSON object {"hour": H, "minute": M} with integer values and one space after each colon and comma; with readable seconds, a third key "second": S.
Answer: {"hour": 3, "minute": 47}
